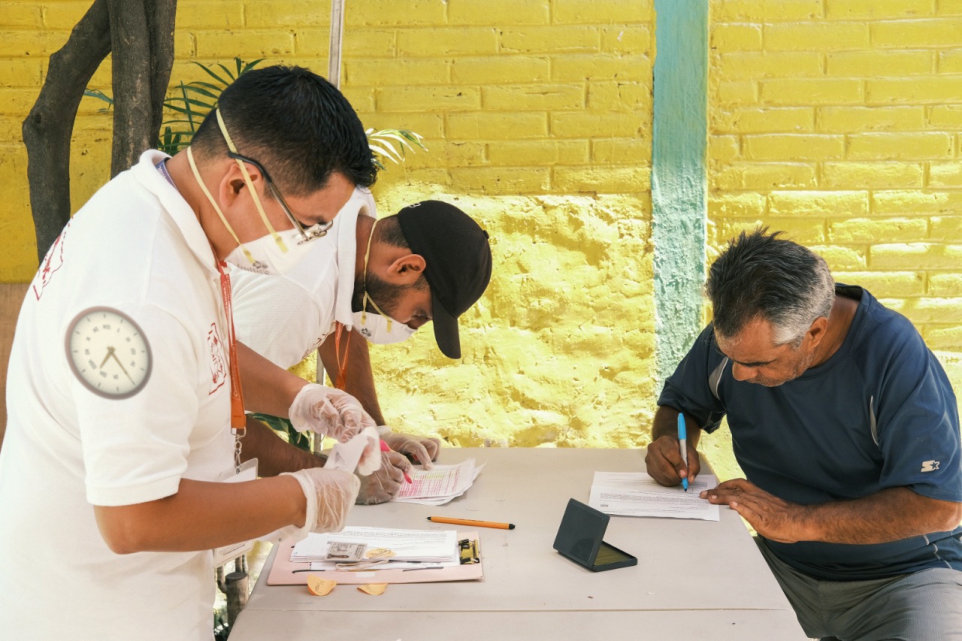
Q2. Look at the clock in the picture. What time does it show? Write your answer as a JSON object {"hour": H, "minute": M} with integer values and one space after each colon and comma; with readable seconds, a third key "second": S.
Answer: {"hour": 7, "minute": 25}
